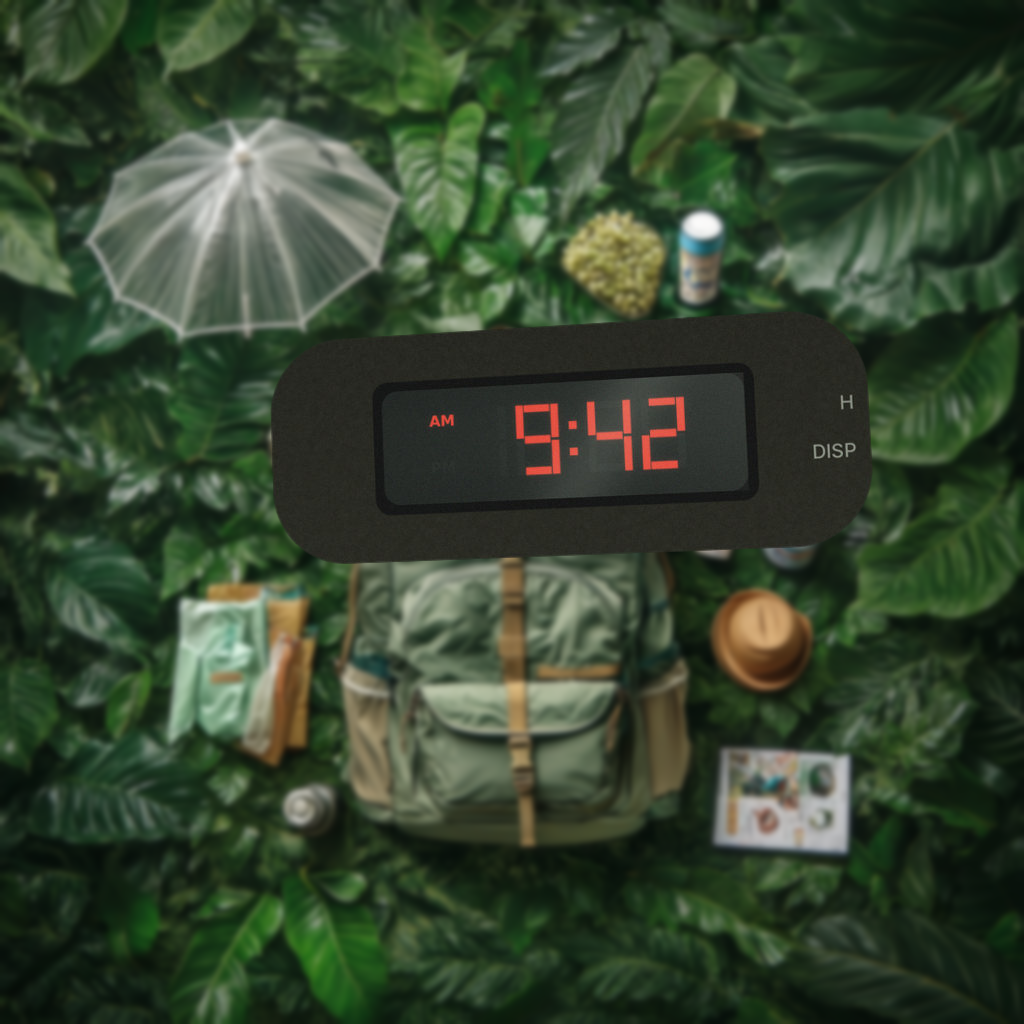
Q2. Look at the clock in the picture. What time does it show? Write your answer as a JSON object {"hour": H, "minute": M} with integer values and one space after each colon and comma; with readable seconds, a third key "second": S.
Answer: {"hour": 9, "minute": 42}
